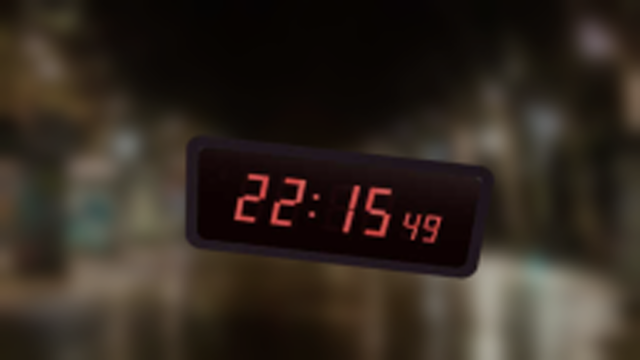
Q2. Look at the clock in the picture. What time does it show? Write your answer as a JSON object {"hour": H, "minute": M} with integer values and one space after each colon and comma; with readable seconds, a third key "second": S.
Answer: {"hour": 22, "minute": 15, "second": 49}
